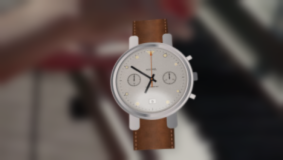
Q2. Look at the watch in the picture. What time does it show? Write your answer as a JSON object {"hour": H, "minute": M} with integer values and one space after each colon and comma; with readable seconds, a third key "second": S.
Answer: {"hour": 6, "minute": 51}
